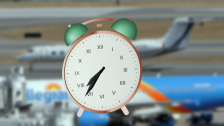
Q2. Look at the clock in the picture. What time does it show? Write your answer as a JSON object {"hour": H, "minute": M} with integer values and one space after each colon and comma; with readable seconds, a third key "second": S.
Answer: {"hour": 7, "minute": 36}
